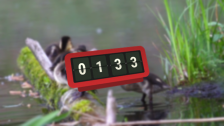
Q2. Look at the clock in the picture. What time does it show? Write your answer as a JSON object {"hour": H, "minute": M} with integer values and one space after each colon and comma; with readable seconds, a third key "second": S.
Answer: {"hour": 1, "minute": 33}
